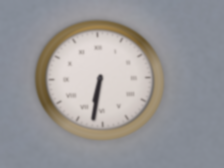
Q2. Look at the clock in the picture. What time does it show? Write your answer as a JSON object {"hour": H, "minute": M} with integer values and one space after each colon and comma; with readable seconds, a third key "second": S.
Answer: {"hour": 6, "minute": 32}
